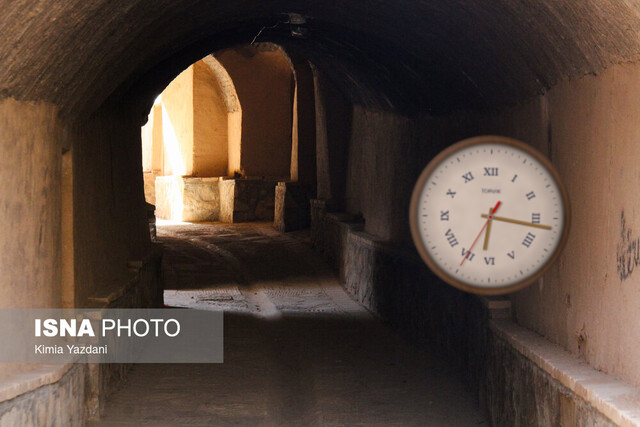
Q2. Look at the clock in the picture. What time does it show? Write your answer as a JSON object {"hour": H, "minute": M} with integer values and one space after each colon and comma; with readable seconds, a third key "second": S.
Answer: {"hour": 6, "minute": 16, "second": 35}
